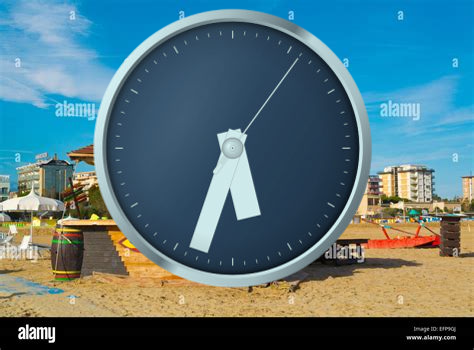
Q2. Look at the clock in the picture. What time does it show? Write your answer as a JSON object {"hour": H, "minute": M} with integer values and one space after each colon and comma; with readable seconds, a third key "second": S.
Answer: {"hour": 5, "minute": 33, "second": 6}
